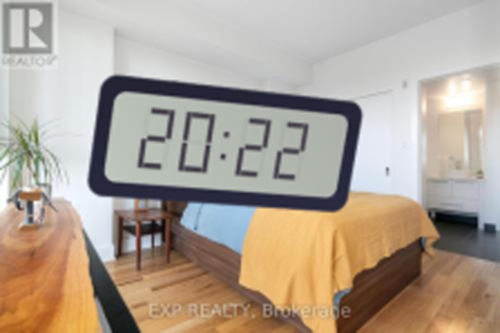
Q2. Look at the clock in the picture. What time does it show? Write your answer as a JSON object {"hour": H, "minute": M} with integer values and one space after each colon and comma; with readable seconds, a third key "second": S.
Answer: {"hour": 20, "minute": 22}
